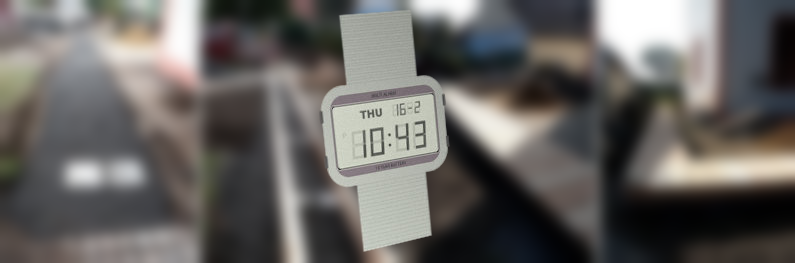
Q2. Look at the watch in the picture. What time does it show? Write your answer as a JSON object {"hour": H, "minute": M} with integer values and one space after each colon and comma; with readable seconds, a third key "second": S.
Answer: {"hour": 10, "minute": 43}
